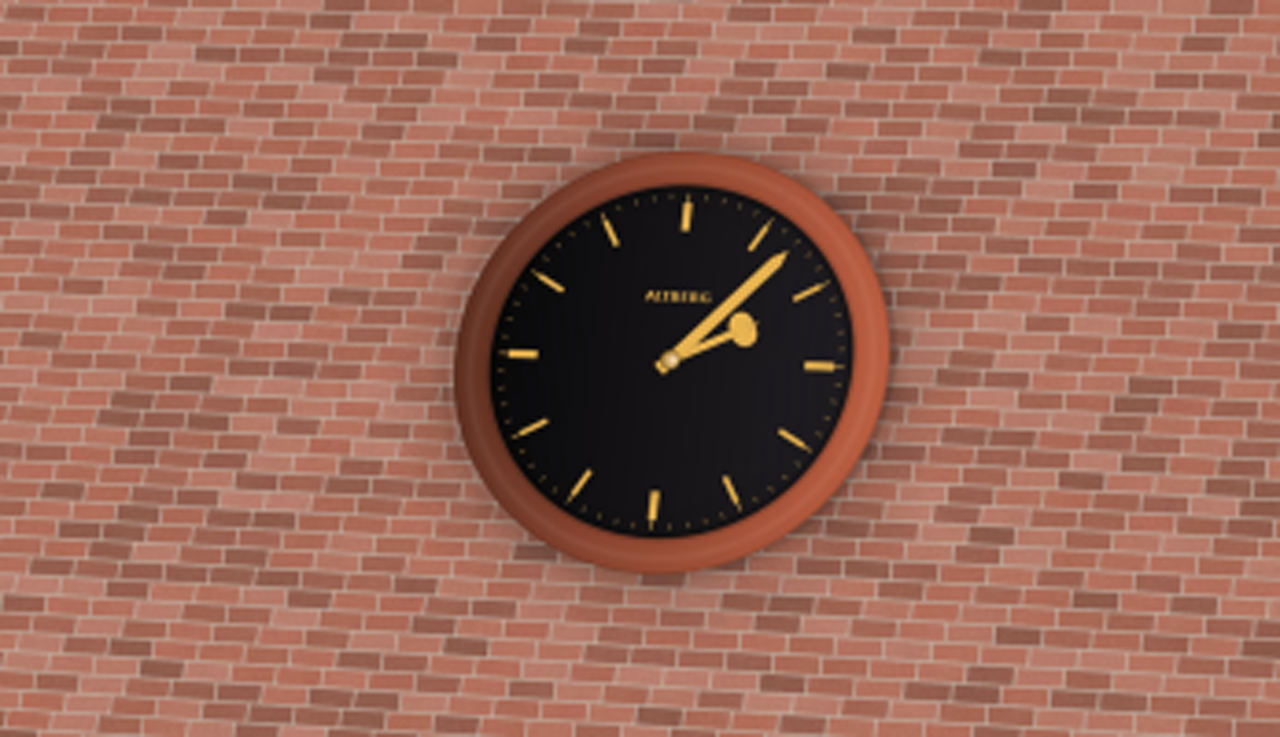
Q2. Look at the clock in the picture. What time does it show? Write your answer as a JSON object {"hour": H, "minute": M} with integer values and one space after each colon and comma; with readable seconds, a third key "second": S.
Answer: {"hour": 2, "minute": 7}
